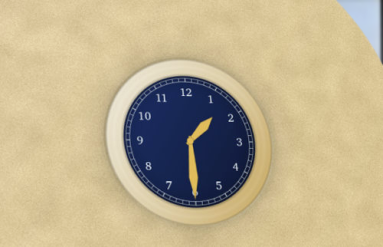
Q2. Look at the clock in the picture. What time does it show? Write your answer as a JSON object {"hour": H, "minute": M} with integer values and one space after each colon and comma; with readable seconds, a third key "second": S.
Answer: {"hour": 1, "minute": 30}
